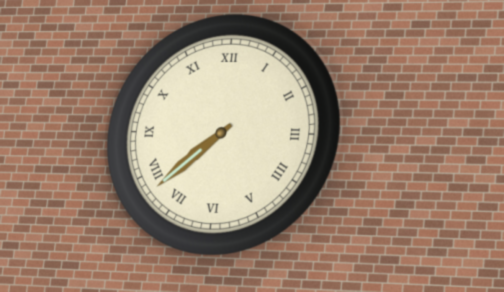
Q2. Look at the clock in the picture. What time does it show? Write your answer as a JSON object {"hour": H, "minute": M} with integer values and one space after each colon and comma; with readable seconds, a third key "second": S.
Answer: {"hour": 7, "minute": 38}
